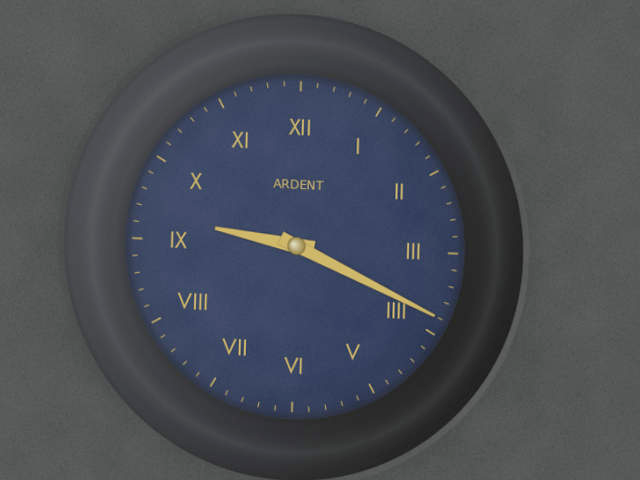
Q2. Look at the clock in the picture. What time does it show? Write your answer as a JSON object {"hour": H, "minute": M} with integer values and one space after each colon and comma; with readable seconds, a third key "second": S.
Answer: {"hour": 9, "minute": 19}
